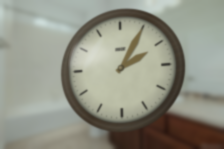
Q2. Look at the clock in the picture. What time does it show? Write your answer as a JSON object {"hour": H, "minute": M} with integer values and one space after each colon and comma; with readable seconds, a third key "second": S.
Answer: {"hour": 2, "minute": 5}
